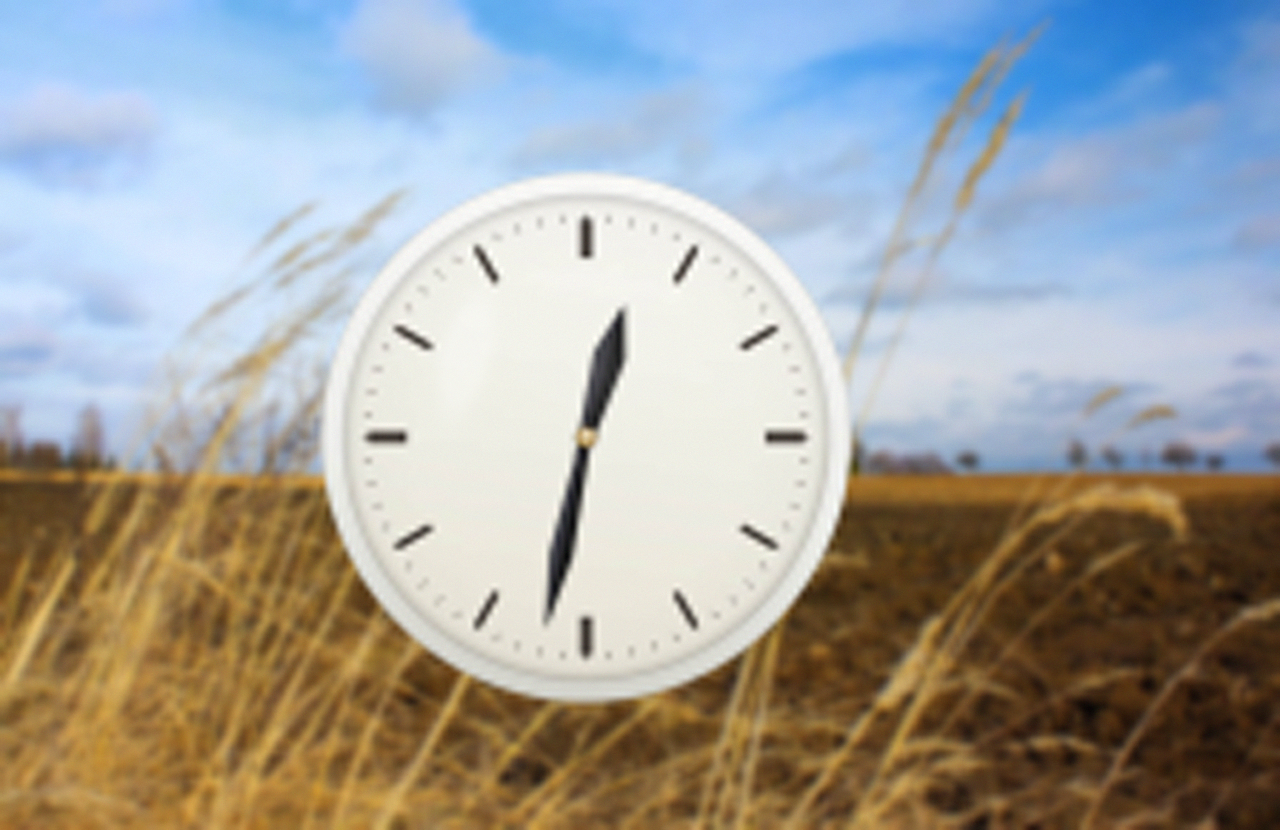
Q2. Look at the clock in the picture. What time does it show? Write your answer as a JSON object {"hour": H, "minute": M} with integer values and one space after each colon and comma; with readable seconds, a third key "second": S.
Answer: {"hour": 12, "minute": 32}
